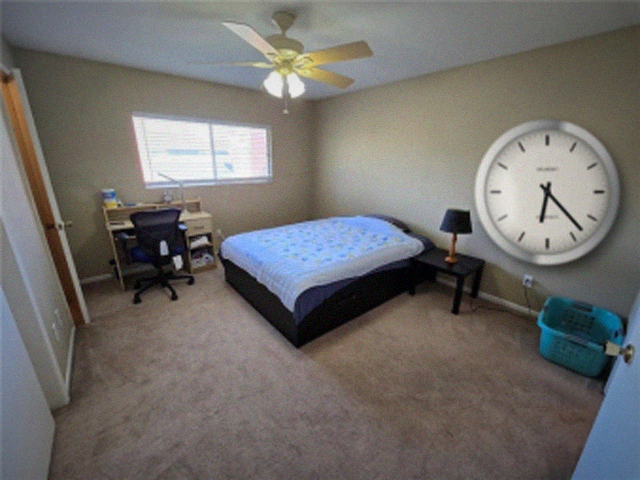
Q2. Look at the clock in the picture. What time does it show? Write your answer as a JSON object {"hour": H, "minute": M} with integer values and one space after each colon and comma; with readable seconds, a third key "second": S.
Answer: {"hour": 6, "minute": 23}
